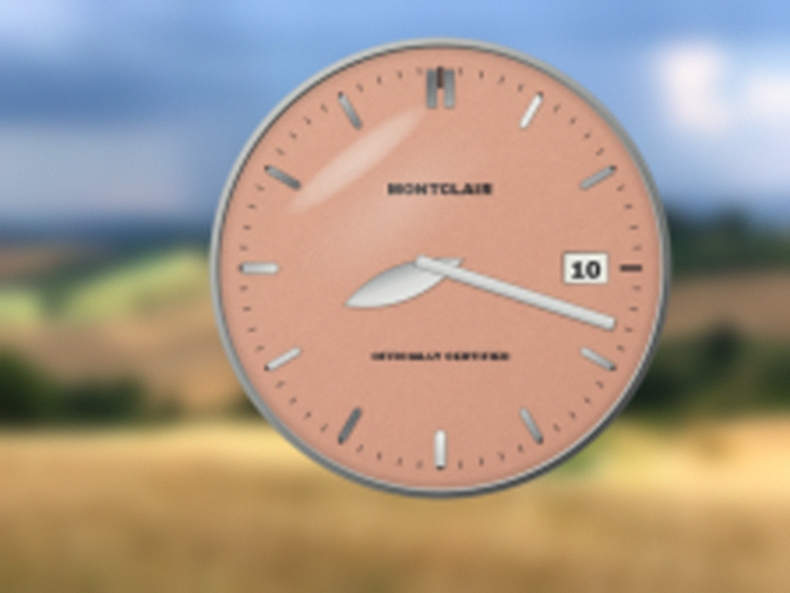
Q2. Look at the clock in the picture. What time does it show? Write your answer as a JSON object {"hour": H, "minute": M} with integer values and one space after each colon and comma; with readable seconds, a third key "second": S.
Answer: {"hour": 8, "minute": 18}
